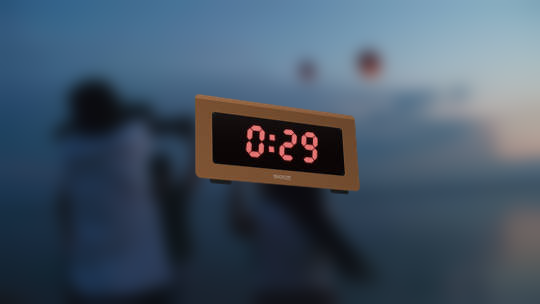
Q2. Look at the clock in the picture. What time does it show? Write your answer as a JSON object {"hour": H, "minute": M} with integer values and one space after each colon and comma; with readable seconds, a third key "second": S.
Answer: {"hour": 0, "minute": 29}
